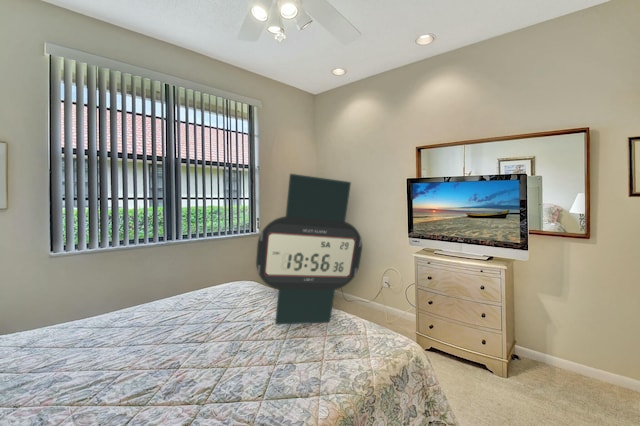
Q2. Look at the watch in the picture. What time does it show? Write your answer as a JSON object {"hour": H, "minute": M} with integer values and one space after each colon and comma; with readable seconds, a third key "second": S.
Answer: {"hour": 19, "minute": 56, "second": 36}
